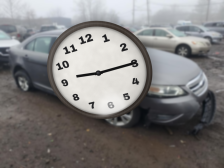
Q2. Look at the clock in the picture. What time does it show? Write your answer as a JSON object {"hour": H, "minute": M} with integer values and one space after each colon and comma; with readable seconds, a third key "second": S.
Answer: {"hour": 9, "minute": 15}
